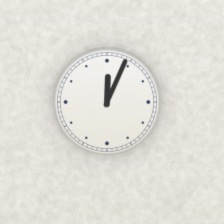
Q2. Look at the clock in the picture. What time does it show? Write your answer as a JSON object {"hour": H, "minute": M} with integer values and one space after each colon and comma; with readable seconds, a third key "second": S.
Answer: {"hour": 12, "minute": 4}
